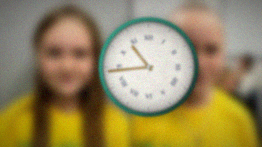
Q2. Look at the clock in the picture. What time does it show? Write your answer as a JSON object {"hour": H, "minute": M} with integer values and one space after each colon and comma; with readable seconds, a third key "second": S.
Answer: {"hour": 10, "minute": 44}
